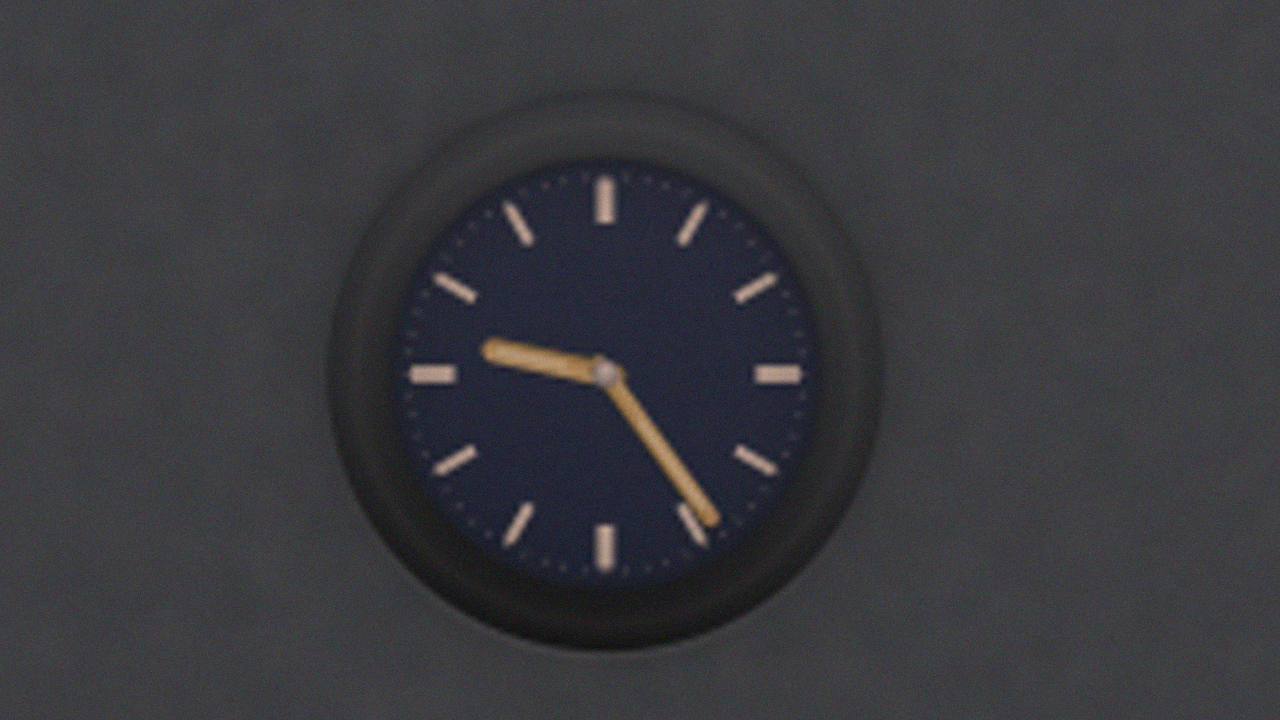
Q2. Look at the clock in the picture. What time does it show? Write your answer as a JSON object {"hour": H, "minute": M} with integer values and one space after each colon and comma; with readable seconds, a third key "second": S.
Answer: {"hour": 9, "minute": 24}
